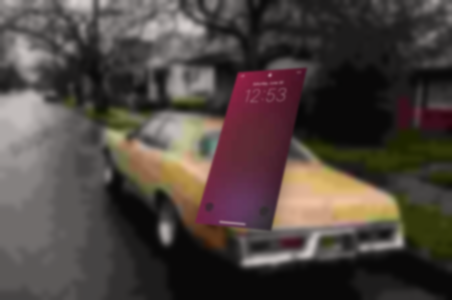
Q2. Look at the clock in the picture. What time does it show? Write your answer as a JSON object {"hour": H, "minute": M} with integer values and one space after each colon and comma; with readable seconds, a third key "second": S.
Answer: {"hour": 12, "minute": 53}
